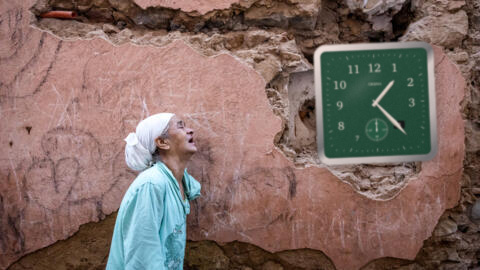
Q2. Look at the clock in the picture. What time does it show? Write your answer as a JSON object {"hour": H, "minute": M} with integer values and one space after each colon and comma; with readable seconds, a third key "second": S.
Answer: {"hour": 1, "minute": 23}
